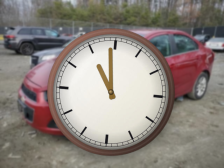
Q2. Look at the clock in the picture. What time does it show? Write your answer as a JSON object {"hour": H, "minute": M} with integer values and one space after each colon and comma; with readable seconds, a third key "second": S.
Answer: {"hour": 10, "minute": 59}
